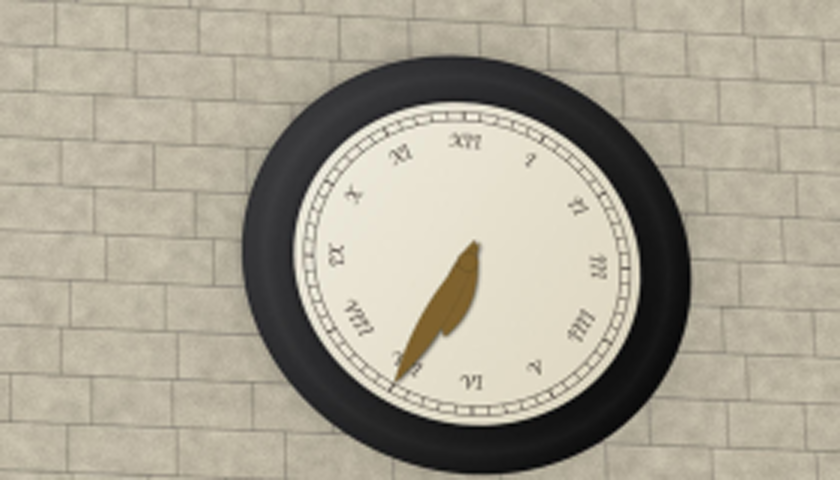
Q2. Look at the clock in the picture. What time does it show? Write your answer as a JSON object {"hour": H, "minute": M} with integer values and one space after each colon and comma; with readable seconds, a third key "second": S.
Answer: {"hour": 6, "minute": 35}
